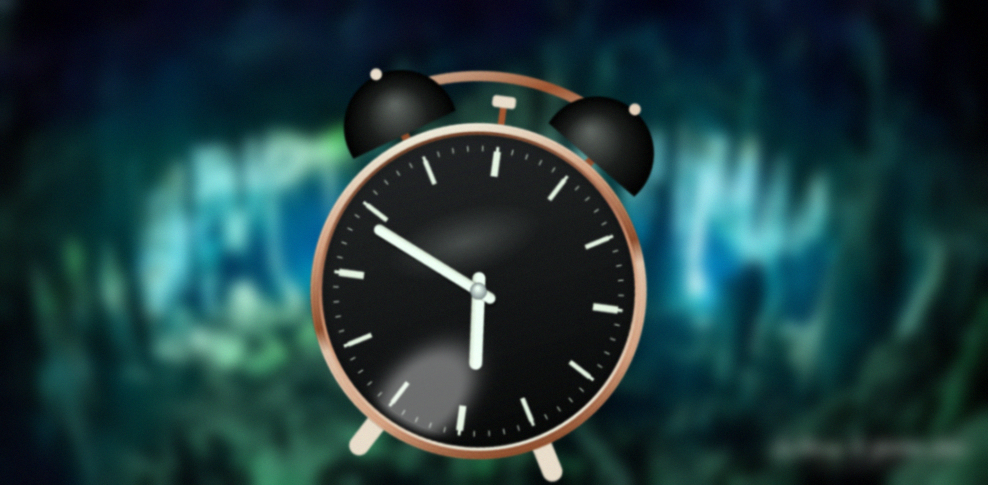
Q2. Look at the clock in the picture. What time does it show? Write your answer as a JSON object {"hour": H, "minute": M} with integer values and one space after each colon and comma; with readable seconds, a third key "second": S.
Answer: {"hour": 5, "minute": 49}
